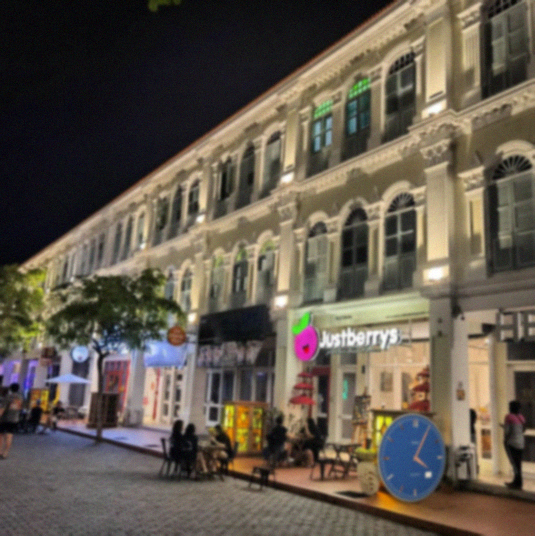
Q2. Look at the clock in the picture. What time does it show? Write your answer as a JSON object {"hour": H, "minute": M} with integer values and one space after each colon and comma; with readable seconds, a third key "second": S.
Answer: {"hour": 4, "minute": 5}
